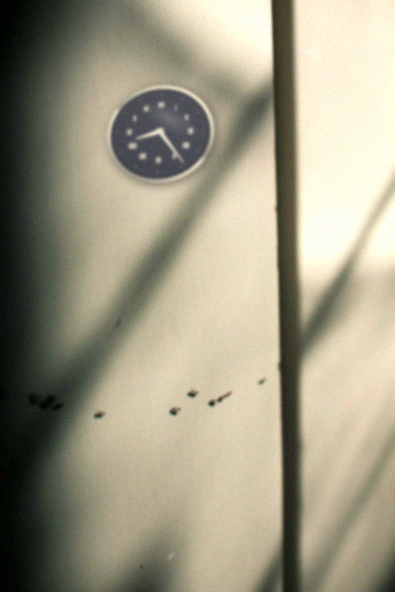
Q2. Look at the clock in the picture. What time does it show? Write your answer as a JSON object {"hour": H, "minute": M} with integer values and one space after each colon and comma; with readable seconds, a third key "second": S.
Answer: {"hour": 8, "minute": 24}
